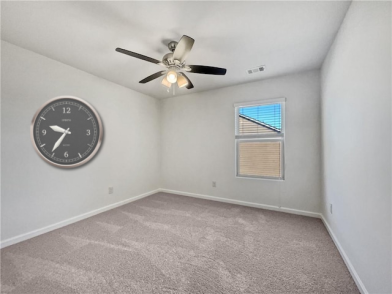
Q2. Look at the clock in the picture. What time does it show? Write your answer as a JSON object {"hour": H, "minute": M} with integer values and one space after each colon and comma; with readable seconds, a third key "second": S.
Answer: {"hour": 9, "minute": 36}
